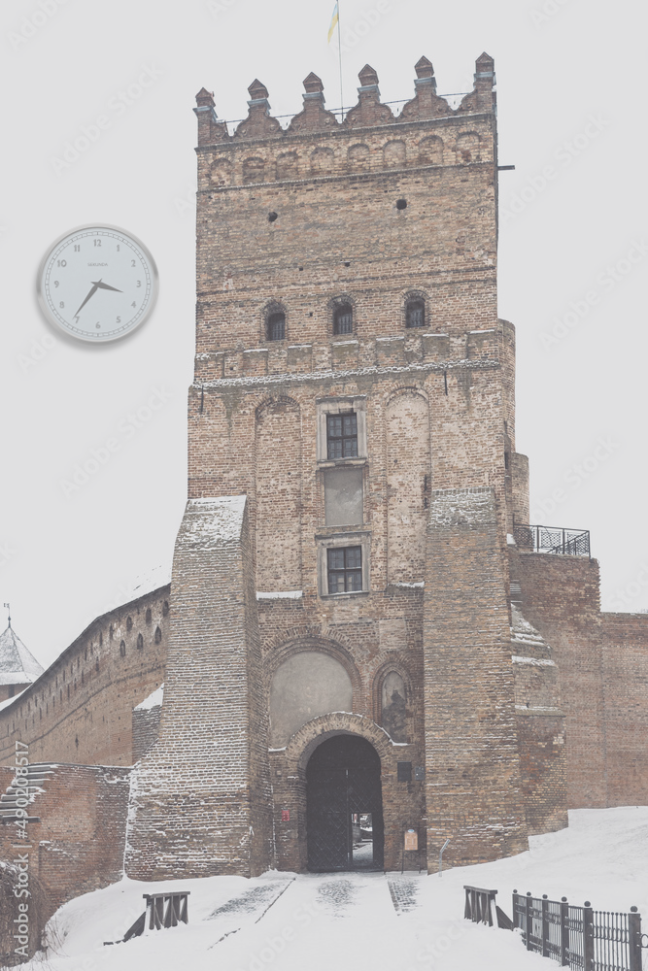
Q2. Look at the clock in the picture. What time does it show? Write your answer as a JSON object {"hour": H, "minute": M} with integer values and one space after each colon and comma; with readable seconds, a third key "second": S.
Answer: {"hour": 3, "minute": 36}
